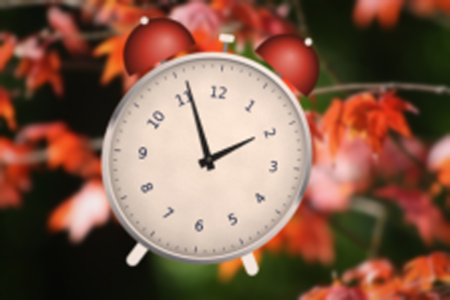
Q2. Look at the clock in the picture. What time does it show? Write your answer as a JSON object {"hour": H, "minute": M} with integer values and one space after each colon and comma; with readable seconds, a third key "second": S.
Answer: {"hour": 1, "minute": 56}
